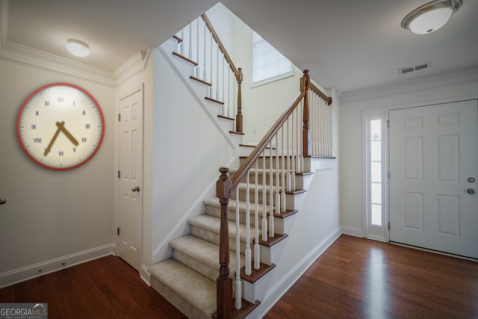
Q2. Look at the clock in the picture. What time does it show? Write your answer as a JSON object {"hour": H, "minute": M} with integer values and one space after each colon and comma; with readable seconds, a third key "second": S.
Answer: {"hour": 4, "minute": 35}
